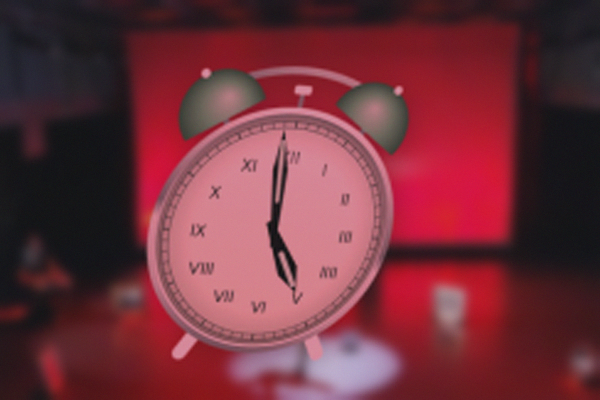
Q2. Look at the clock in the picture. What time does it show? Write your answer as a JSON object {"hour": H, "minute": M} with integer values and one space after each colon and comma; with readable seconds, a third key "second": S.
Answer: {"hour": 4, "minute": 59}
